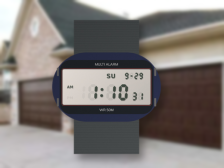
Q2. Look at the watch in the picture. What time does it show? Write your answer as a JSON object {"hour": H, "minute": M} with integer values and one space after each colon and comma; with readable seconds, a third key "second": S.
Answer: {"hour": 1, "minute": 10, "second": 31}
